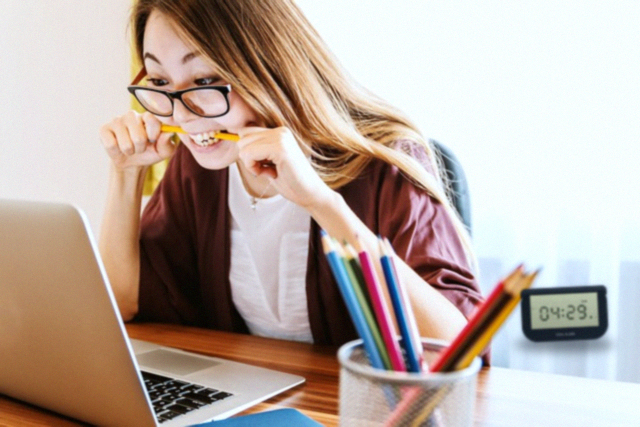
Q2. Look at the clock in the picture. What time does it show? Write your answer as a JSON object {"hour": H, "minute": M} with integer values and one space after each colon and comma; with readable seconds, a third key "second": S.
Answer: {"hour": 4, "minute": 29}
